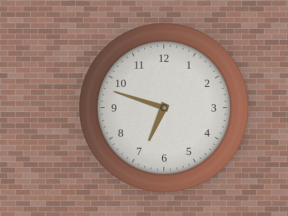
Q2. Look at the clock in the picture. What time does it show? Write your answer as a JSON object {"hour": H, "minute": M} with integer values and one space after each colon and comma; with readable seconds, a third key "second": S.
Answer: {"hour": 6, "minute": 48}
